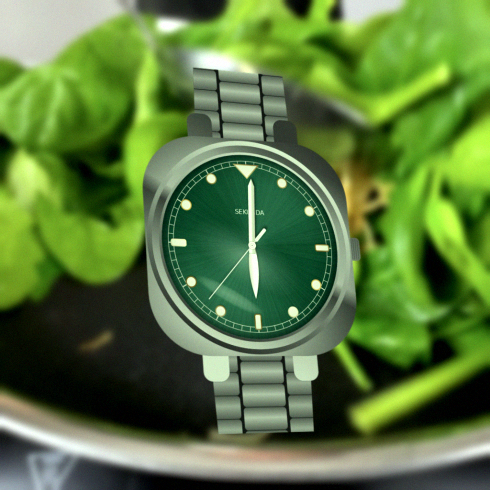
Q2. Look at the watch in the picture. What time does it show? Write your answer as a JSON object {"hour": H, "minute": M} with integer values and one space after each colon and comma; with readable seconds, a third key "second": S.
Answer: {"hour": 6, "minute": 0, "second": 37}
